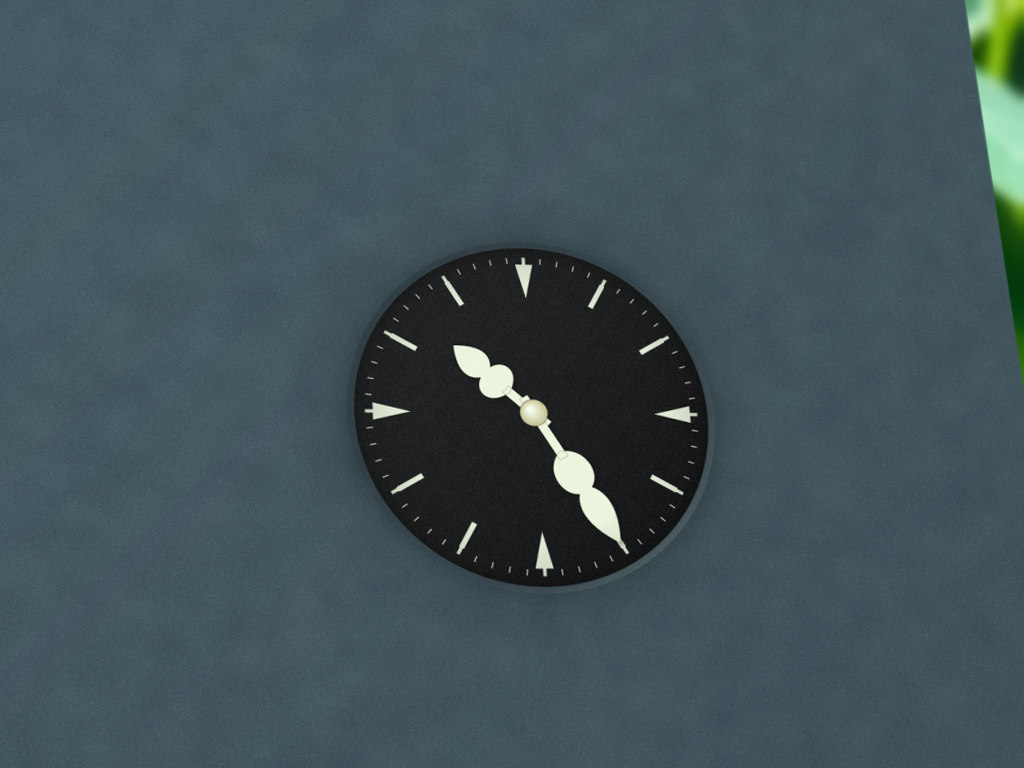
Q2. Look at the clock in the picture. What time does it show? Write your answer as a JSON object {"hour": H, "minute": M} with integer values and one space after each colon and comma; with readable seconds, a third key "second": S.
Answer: {"hour": 10, "minute": 25}
